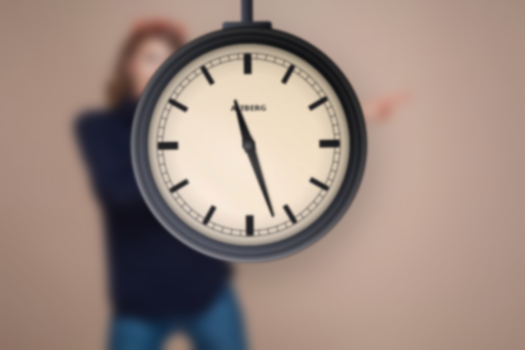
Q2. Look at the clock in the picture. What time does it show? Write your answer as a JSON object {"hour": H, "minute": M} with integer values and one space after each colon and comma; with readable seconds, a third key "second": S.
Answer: {"hour": 11, "minute": 27}
